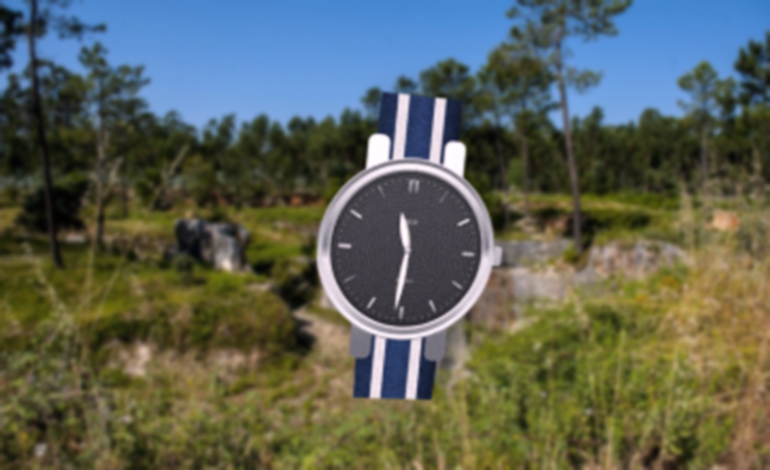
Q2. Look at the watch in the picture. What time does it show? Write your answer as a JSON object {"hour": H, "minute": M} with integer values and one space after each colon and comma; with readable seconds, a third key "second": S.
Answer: {"hour": 11, "minute": 31}
